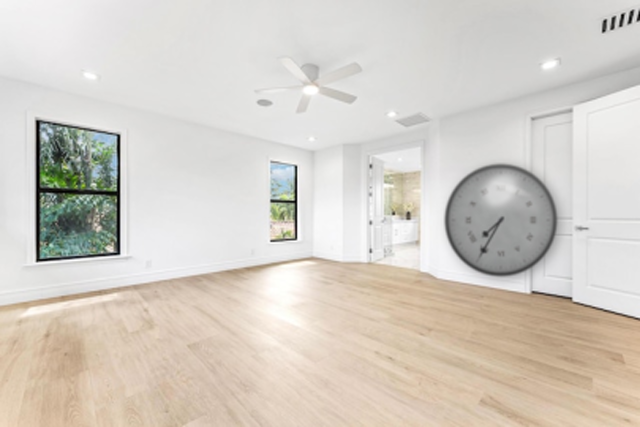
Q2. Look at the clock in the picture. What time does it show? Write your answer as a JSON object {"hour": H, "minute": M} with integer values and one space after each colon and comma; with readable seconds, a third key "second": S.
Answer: {"hour": 7, "minute": 35}
